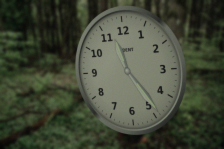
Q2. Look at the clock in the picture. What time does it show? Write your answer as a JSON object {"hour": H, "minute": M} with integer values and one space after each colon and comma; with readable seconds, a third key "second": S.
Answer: {"hour": 11, "minute": 24}
